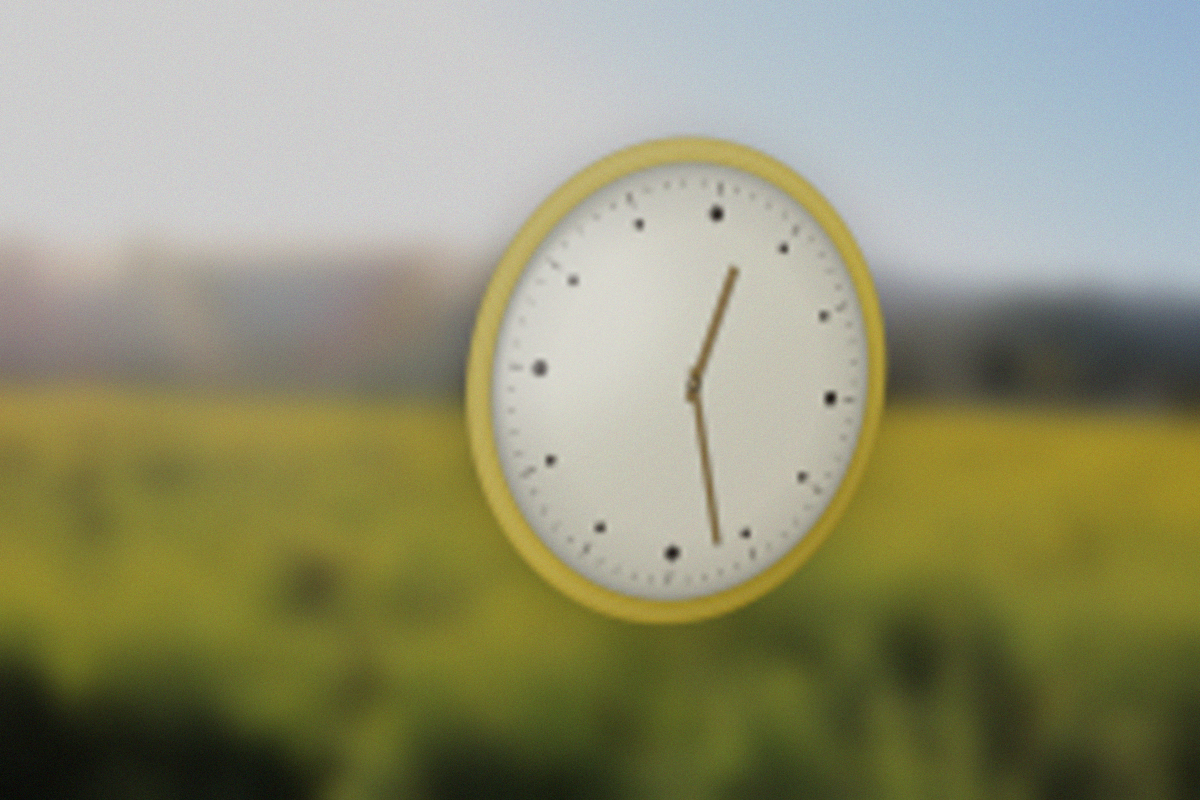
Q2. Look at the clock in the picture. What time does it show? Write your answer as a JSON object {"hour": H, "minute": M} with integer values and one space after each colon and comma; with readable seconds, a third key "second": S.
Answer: {"hour": 12, "minute": 27}
